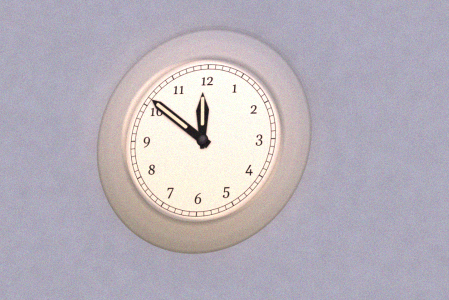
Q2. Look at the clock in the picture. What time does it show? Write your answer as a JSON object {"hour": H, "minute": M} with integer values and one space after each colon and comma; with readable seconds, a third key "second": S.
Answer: {"hour": 11, "minute": 51}
